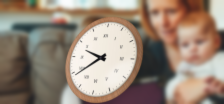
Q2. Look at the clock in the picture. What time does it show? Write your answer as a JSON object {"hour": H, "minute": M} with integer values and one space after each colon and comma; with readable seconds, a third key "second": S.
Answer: {"hour": 9, "minute": 39}
